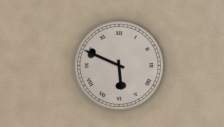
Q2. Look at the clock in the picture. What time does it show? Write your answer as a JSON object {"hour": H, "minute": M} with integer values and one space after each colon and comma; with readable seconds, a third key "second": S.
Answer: {"hour": 5, "minute": 49}
